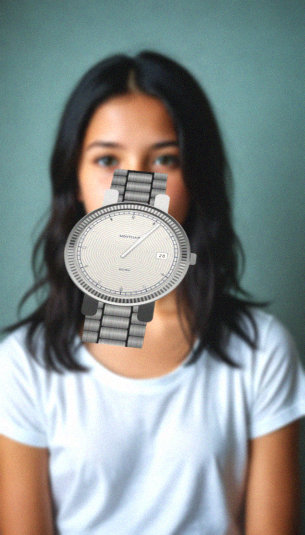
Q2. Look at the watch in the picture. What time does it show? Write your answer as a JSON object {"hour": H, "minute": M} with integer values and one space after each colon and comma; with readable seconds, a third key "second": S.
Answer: {"hour": 1, "minute": 6}
